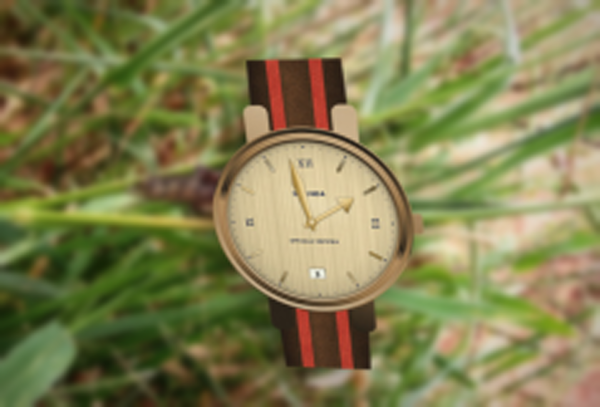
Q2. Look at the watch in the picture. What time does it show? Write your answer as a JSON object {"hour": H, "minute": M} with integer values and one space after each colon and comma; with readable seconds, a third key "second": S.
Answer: {"hour": 1, "minute": 58}
